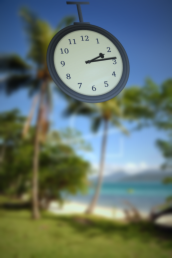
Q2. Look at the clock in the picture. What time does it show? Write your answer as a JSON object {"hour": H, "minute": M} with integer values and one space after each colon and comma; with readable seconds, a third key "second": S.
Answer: {"hour": 2, "minute": 14}
